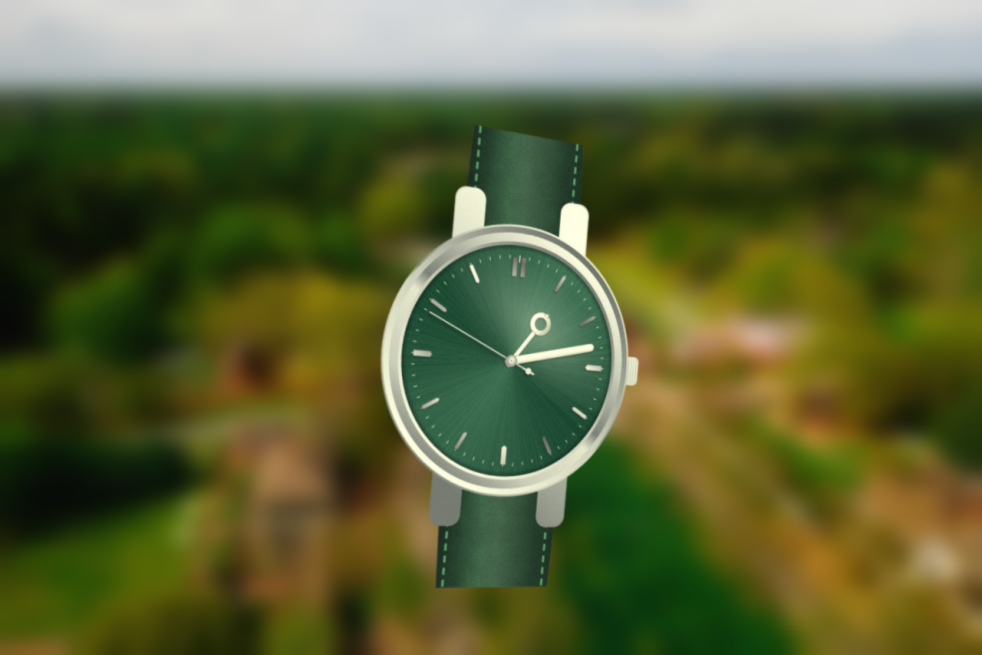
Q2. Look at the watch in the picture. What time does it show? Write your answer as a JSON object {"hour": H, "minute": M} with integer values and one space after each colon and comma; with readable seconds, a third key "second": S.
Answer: {"hour": 1, "minute": 12, "second": 49}
